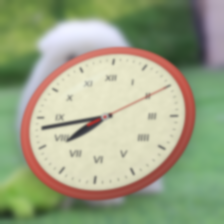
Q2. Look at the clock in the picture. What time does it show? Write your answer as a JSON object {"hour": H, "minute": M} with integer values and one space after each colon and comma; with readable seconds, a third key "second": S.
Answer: {"hour": 7, "minute": 43, "second": 10}
